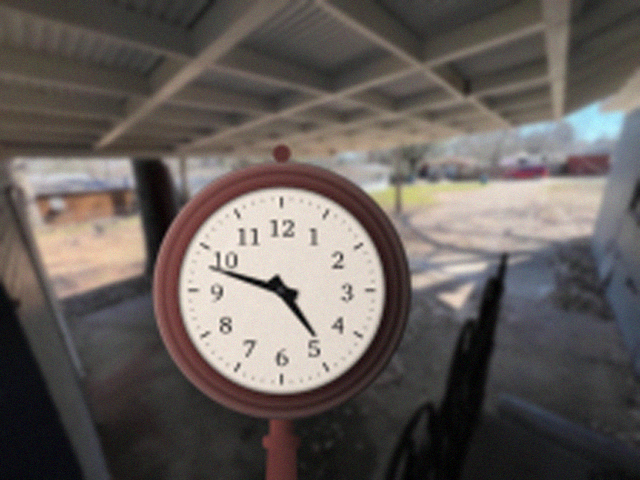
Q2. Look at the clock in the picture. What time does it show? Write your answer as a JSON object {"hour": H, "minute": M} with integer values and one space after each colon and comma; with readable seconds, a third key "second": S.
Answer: {"hour": 4, "minute": 48}
